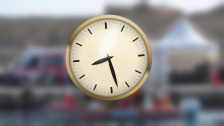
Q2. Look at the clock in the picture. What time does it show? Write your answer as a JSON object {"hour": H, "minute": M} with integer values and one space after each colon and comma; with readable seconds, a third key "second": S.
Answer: {"hour": 8, "minute": 28}
